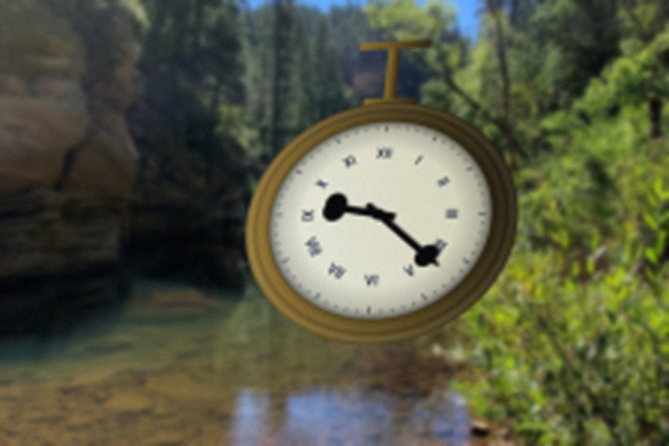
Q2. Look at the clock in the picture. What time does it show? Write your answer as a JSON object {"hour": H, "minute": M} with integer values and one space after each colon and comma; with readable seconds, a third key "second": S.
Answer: {"hour": 9, "minute": 22}
